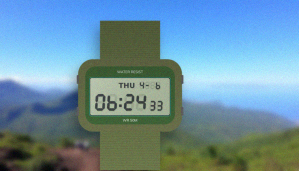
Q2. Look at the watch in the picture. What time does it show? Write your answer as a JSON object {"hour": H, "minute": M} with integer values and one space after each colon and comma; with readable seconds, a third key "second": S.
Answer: {"hour": 6, "minute": 24, "second": 33}
